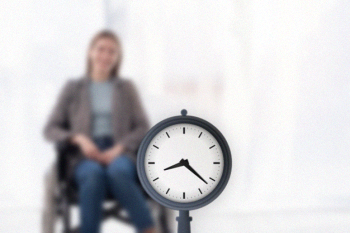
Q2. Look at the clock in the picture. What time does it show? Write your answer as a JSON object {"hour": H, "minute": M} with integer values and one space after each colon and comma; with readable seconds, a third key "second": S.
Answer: {"hour": 8, "minute": 22}
